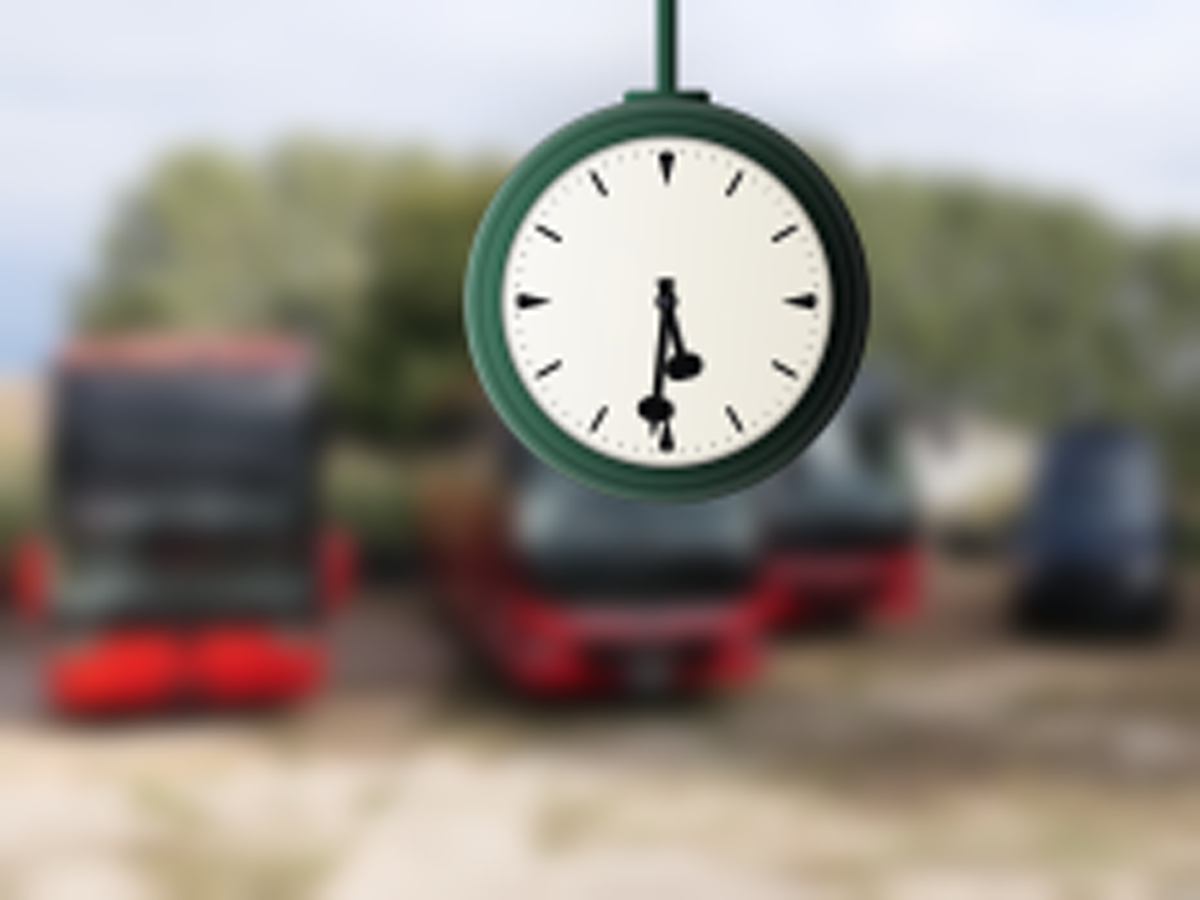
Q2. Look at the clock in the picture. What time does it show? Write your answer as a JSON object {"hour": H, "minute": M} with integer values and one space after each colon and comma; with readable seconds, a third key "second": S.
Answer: {"hour": 5, "minute": 31}
